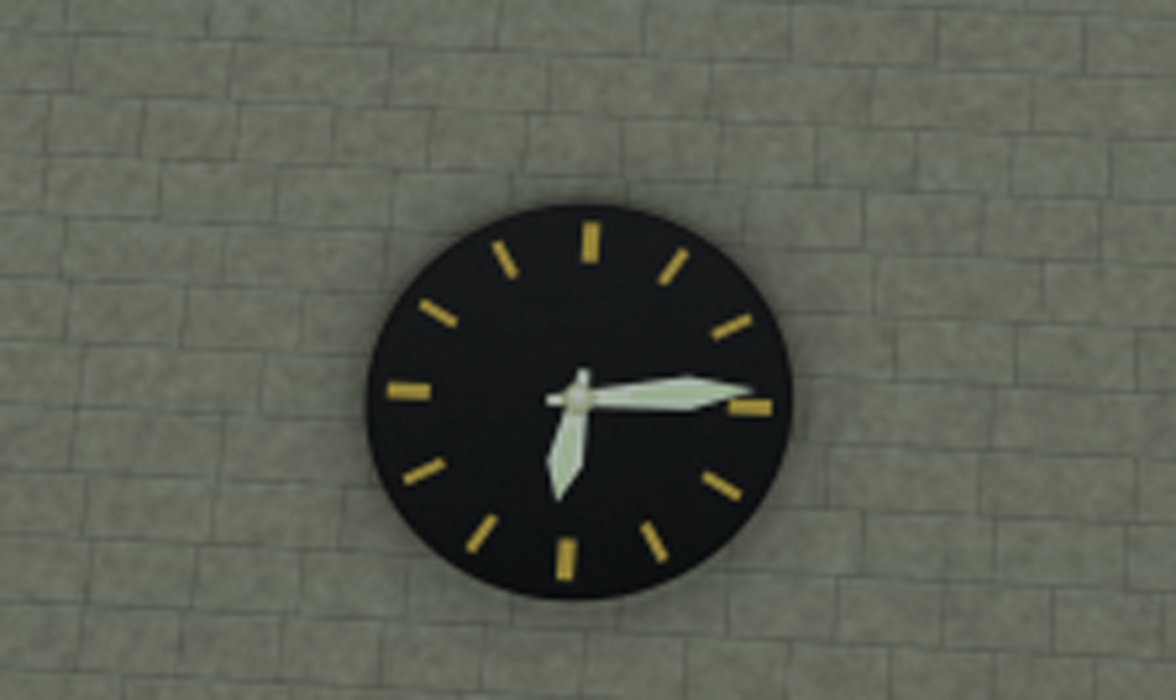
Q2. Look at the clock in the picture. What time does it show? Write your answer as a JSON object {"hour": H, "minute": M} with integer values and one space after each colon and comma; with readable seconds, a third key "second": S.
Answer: {"hour": 6, "minute": 14}
